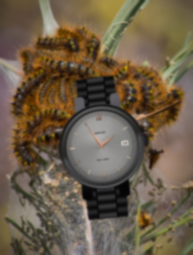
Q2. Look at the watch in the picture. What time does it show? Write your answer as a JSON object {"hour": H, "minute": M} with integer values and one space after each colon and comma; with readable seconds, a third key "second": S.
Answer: {"hour": 1, "minute": 55}
